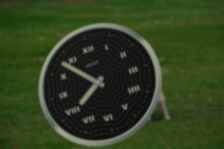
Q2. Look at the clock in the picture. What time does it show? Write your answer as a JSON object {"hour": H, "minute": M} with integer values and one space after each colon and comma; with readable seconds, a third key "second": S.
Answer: {"hour": 7, "minute": 53}
